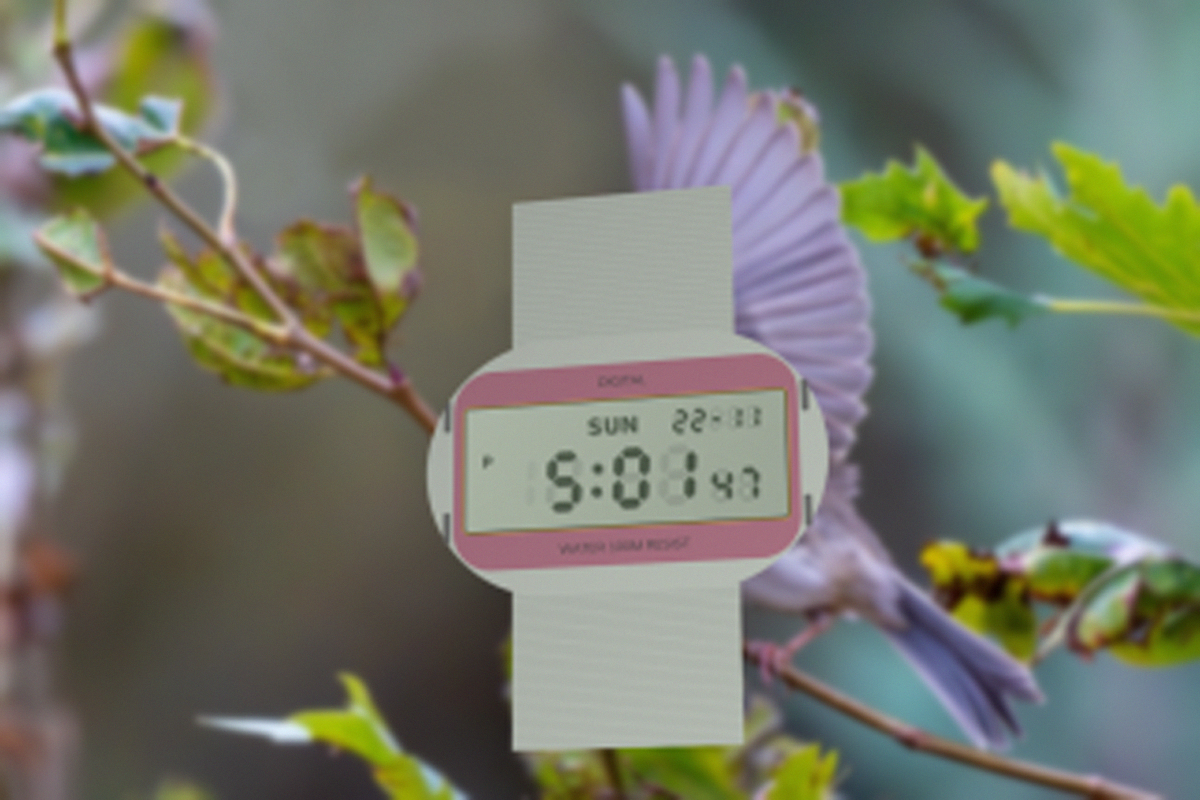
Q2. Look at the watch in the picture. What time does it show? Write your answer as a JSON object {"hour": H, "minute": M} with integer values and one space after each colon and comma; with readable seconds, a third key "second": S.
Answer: {"hour": 5, "minute": 1, "second": 47}
